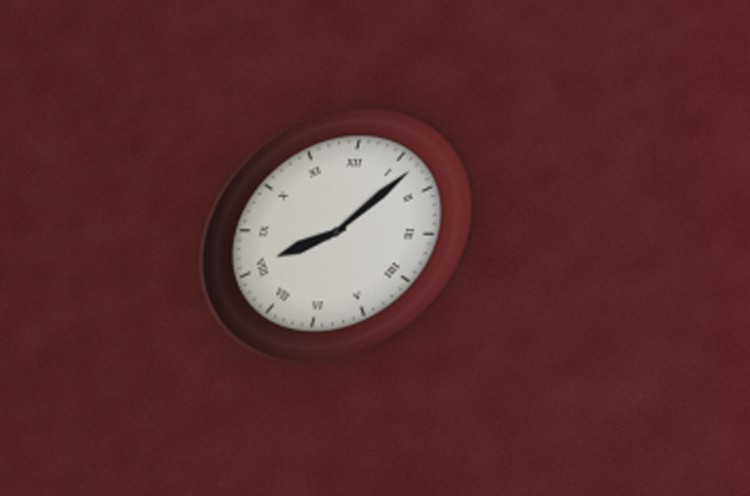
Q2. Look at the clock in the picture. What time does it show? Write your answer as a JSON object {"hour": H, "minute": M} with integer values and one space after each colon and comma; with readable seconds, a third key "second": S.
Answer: {"hour": 8, "minute": 7}
